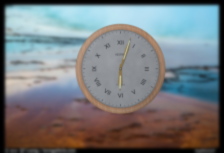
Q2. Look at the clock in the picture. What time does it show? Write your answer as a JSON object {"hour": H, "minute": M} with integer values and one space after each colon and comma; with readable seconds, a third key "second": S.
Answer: {"hour": 6, "minute": 3}
